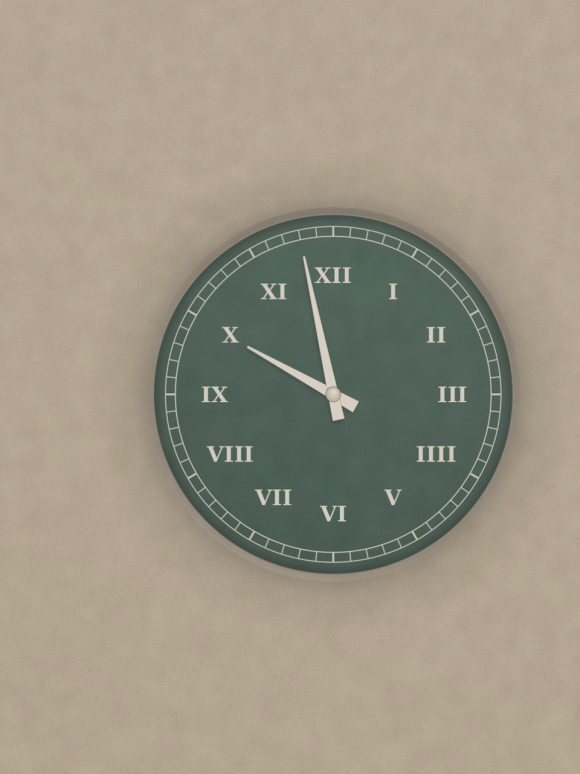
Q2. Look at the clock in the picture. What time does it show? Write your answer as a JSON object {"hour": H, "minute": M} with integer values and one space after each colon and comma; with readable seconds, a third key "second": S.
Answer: {"hour": 9, "minute": 58}
